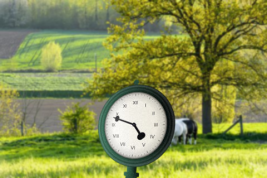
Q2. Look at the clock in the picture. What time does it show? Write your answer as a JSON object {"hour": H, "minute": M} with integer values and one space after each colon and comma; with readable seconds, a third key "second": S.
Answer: {"hour": 4, "minute": 48}
